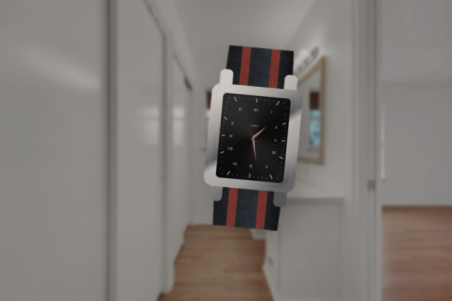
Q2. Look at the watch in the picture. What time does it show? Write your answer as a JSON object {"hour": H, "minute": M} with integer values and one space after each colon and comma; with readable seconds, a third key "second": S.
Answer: {"hour": 1, "minute": 28}
